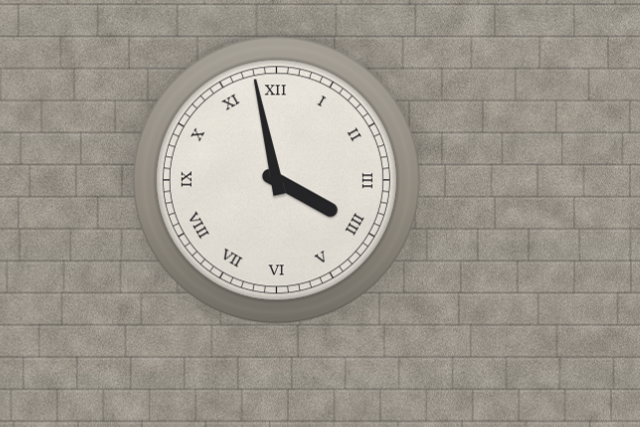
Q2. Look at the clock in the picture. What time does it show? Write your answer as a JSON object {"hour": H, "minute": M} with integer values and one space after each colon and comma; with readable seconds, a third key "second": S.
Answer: {"hour": 3, "minute": 58}
